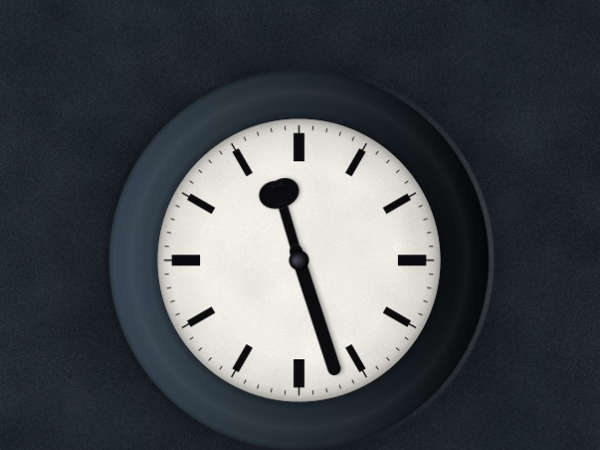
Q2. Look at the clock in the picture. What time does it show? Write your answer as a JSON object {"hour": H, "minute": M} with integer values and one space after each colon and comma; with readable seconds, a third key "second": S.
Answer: {"hour": 11, "minute": 27}
